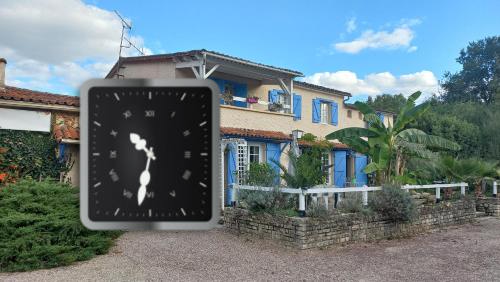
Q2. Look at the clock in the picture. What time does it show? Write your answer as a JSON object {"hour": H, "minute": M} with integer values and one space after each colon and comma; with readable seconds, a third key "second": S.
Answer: {"hour": 10, "minute": 32}
